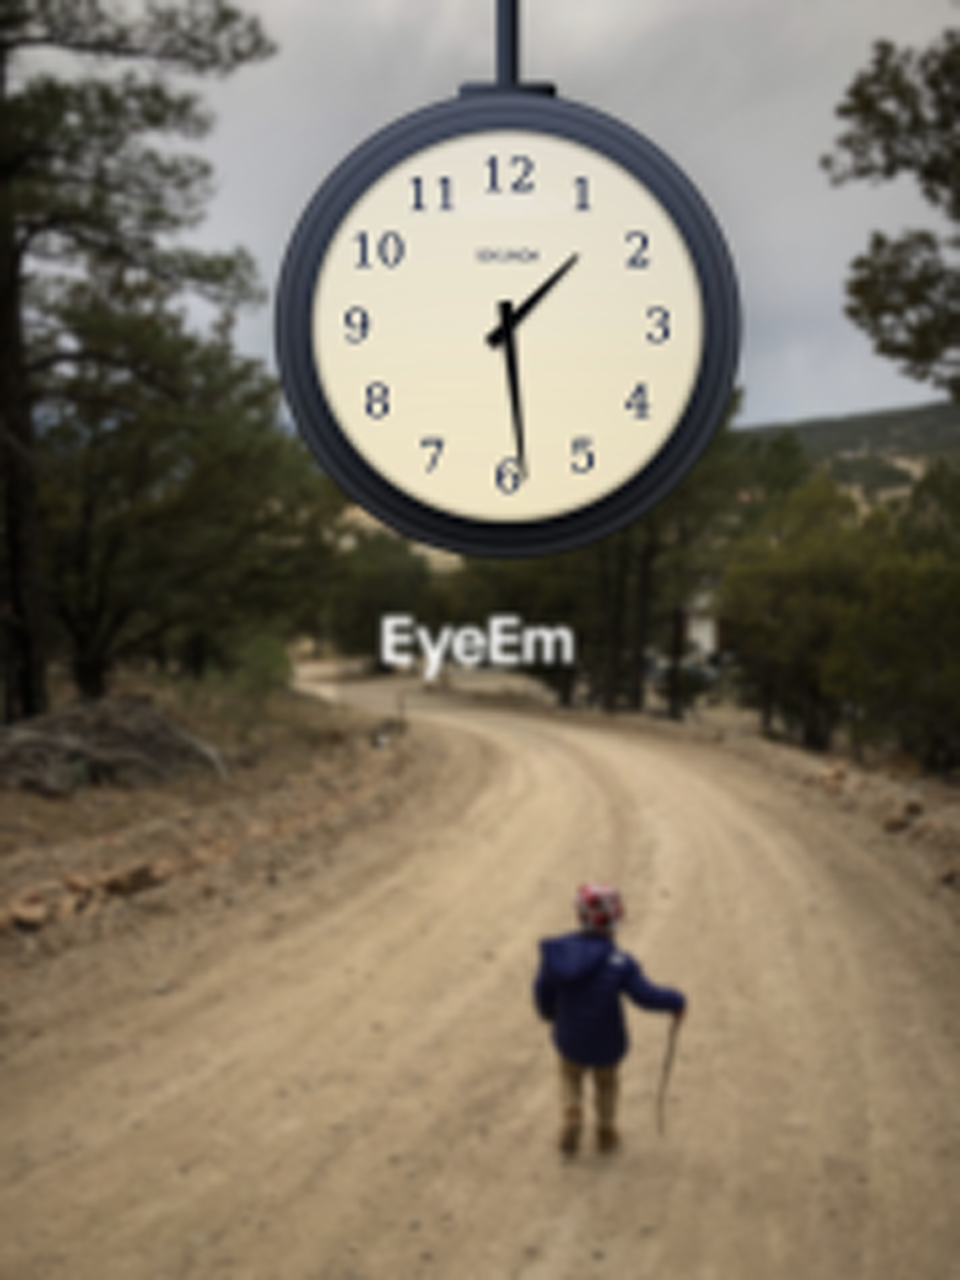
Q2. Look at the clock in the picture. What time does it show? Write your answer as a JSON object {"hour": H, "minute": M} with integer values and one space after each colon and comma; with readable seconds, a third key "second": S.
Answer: {"hour": 1, "minute": 29}
